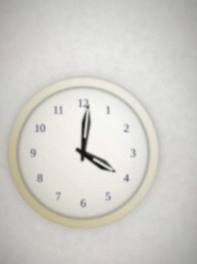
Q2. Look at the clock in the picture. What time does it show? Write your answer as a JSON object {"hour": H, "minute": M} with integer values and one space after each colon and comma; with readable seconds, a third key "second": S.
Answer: {"hour": 4, "minute": 1}
